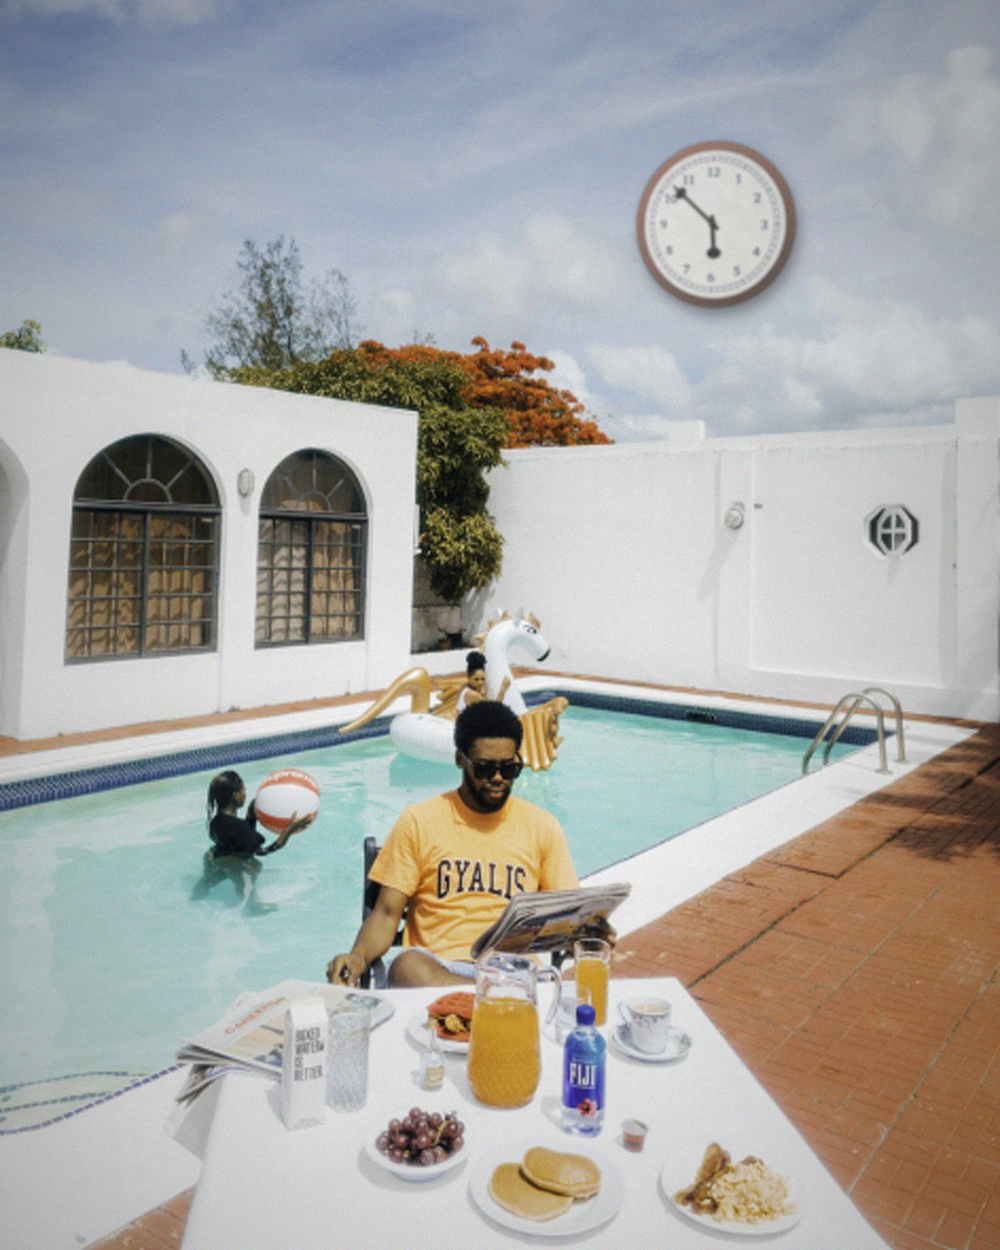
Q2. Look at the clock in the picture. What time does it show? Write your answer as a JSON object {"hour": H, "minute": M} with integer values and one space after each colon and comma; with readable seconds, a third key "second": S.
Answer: {"hour": 5, "minute": 52}
